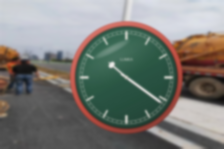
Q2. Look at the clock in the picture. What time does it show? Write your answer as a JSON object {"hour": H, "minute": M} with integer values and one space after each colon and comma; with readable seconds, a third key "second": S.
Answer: {"hour": 10, "minute": 21}
